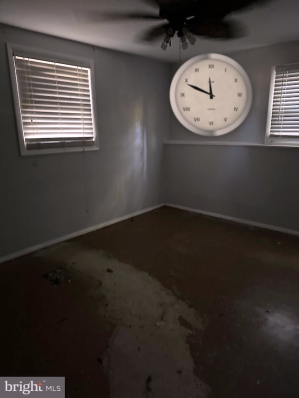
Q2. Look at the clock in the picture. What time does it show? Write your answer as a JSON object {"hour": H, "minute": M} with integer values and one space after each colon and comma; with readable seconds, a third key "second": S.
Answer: {"hour": 11, "minute": 49}
